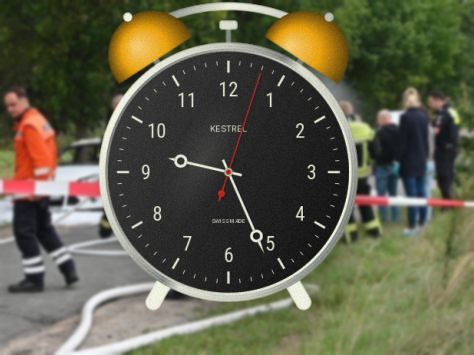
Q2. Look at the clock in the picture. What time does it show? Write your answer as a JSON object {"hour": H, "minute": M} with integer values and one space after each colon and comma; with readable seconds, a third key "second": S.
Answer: {"hour": 9, "minute": 26, "second": 3}
